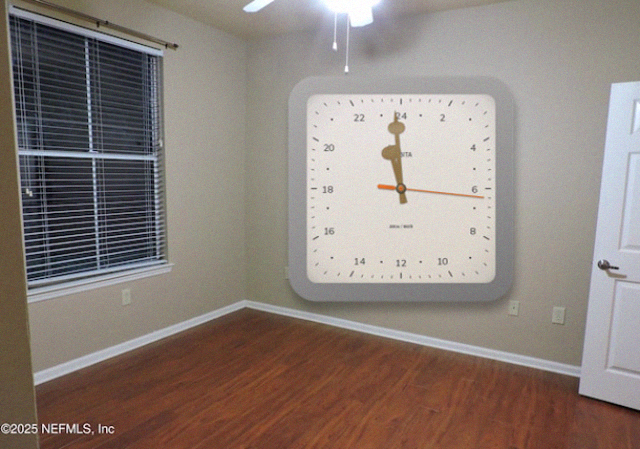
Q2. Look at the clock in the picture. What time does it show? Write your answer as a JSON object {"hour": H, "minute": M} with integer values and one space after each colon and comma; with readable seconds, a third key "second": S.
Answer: {"hour": 22, "minute": 59, "second": 16}
